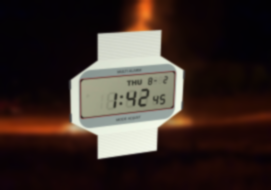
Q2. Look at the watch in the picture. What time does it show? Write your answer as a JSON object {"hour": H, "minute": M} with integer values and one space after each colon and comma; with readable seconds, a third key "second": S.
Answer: {"hour": 1, "minute": 42}
